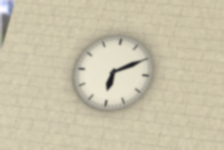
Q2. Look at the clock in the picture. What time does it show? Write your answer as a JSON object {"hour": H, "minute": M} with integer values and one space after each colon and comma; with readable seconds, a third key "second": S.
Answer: {"hour": 6, "minute": 10}
